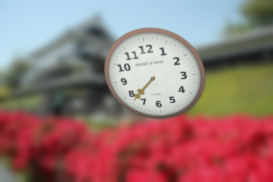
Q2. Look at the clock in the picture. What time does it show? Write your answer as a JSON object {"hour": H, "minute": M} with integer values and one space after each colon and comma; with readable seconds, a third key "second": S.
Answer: {"hour": 7, "minute": 38}
